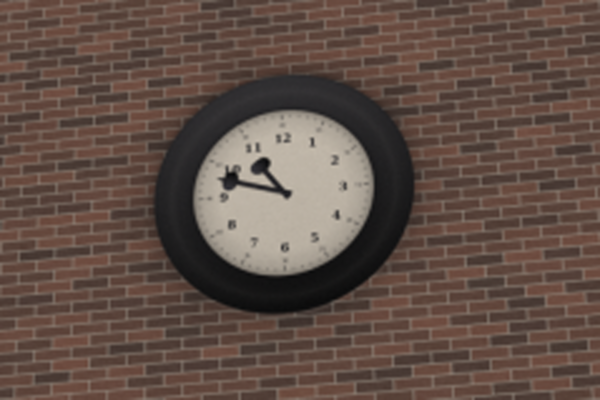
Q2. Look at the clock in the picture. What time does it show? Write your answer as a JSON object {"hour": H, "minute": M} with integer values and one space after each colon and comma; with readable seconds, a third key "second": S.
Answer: {"hour": 10, "minute": 48}
